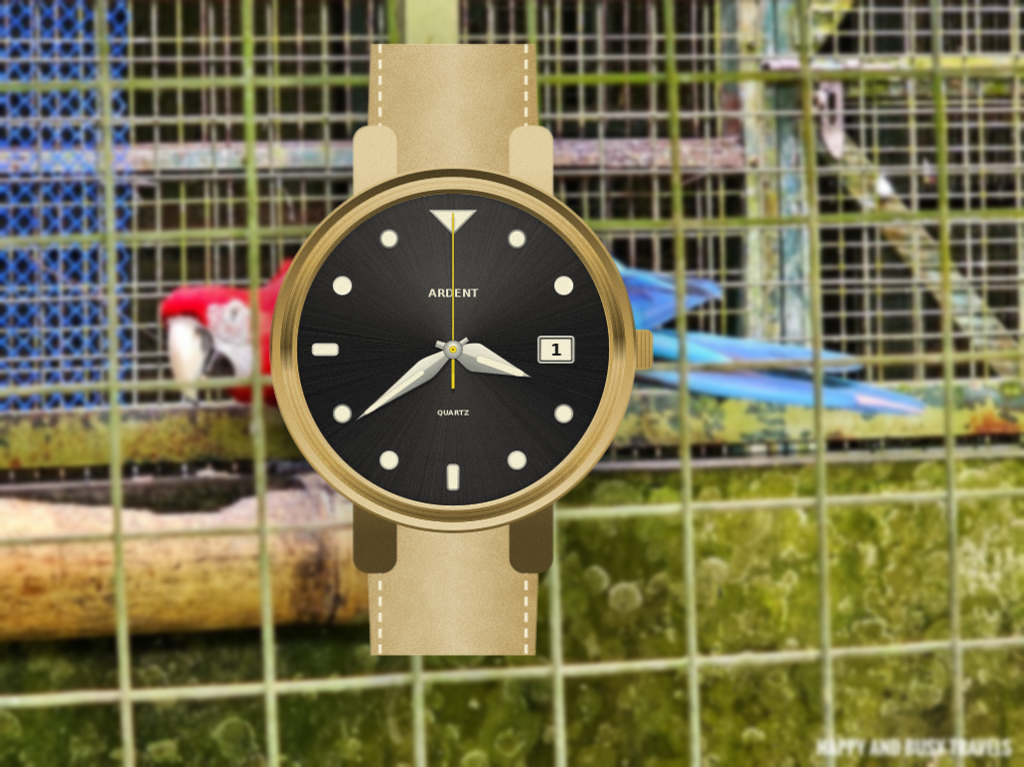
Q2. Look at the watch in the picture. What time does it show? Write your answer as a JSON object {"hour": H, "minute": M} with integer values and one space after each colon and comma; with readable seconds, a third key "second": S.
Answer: {"hour": 3, "minute": 39, "second": 0}
